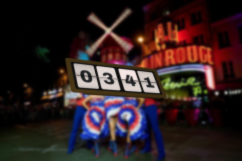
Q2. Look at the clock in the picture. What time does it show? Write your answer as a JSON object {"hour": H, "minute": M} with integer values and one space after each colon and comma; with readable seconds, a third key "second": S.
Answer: {"hour": 3, "minute": 41}
